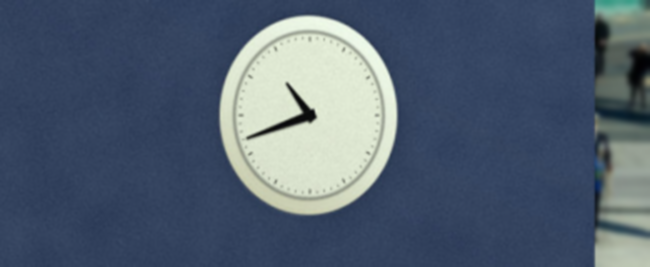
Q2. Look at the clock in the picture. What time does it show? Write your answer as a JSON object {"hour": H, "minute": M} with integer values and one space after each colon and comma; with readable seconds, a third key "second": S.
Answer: {"hour": 10, "minute": 42}
